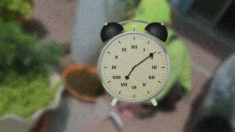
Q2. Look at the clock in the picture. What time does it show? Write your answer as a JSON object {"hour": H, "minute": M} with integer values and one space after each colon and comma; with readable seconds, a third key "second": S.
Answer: {"hour": 7, "minute": 9}
